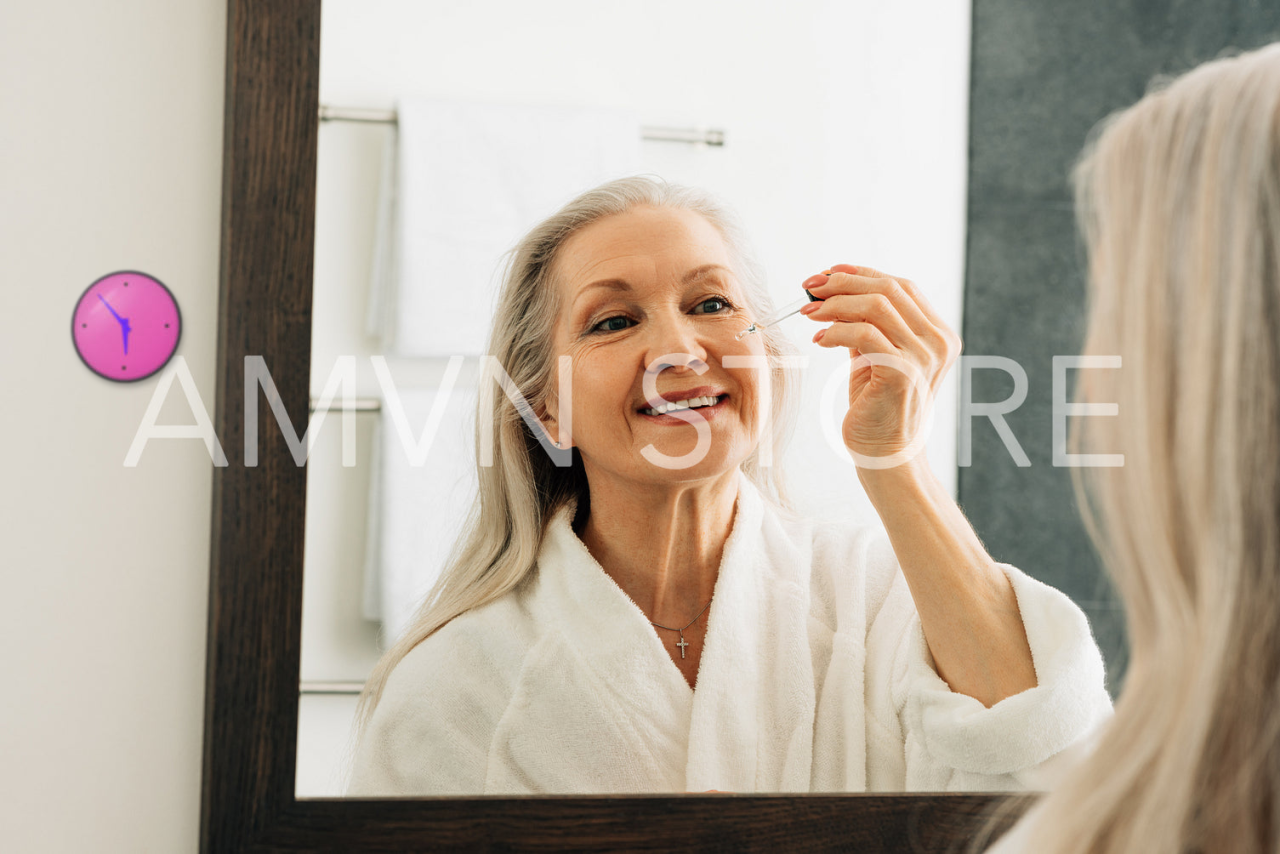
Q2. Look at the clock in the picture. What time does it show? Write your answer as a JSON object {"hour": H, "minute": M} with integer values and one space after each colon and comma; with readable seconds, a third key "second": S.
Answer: {"hour": 5, "minute": 53}
